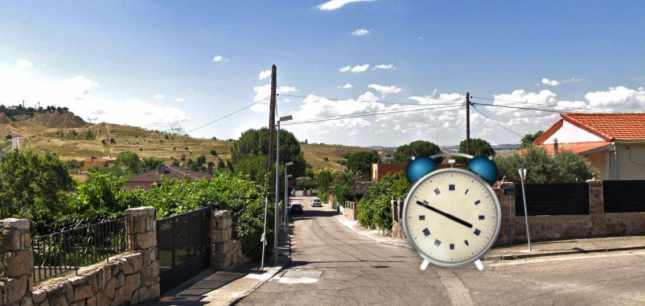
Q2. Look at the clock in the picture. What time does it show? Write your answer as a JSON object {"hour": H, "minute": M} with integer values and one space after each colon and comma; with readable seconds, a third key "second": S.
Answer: {"hour": 3, "minute": 49}
